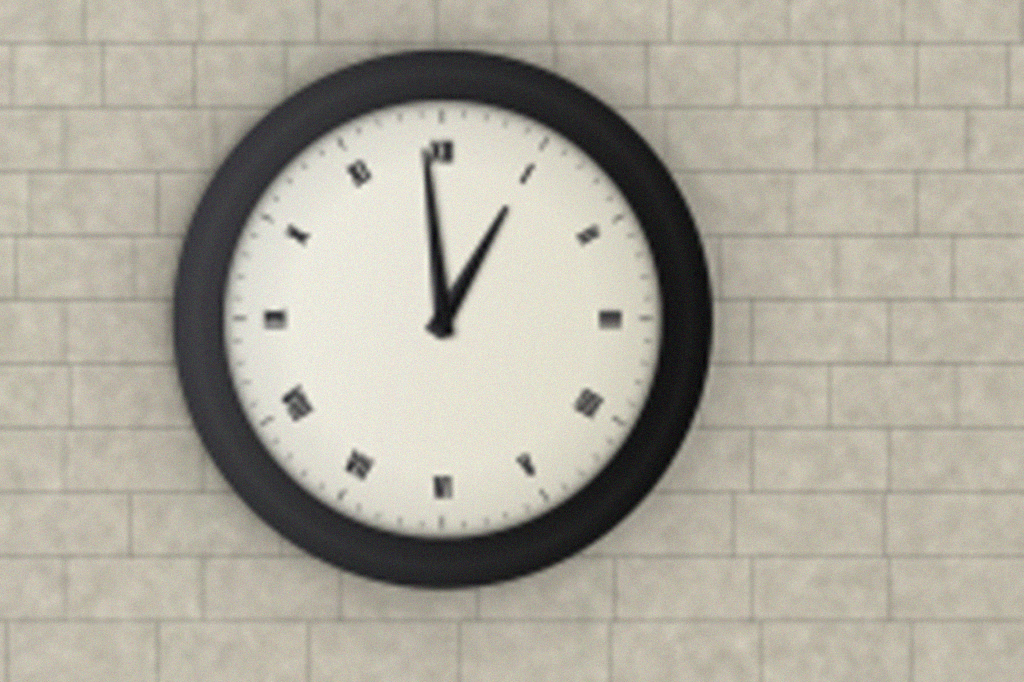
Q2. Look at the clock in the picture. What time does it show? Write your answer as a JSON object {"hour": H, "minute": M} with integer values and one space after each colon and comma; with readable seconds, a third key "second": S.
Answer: {"hour": 12, "minute": 59}
